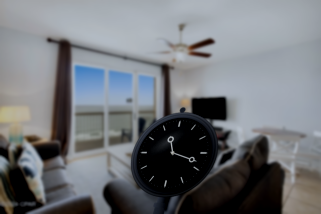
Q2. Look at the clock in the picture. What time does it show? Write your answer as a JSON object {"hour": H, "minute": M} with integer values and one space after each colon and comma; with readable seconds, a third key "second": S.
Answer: {"hour": 11, "minute": 18}
